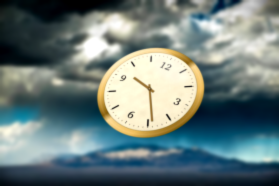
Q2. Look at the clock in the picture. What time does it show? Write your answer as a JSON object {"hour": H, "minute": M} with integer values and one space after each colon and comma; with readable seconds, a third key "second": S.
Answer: {"hour": 9, "minute": 24}
